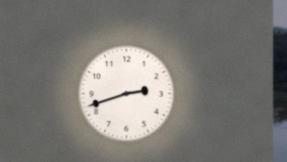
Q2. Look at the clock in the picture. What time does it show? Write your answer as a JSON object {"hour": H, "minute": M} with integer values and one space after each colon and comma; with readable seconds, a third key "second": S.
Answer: {"hour": 2, "minute": 42}
